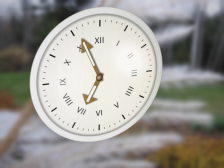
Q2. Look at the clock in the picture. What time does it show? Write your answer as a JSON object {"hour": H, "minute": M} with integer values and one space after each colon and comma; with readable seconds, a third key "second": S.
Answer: {"hour": 6, "minute": 56}
